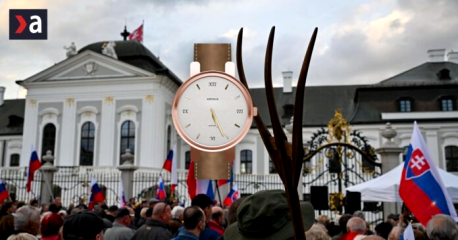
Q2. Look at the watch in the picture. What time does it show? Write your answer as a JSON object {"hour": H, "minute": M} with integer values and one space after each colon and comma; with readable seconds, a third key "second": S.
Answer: {"hour": 5, "minute": 26}
